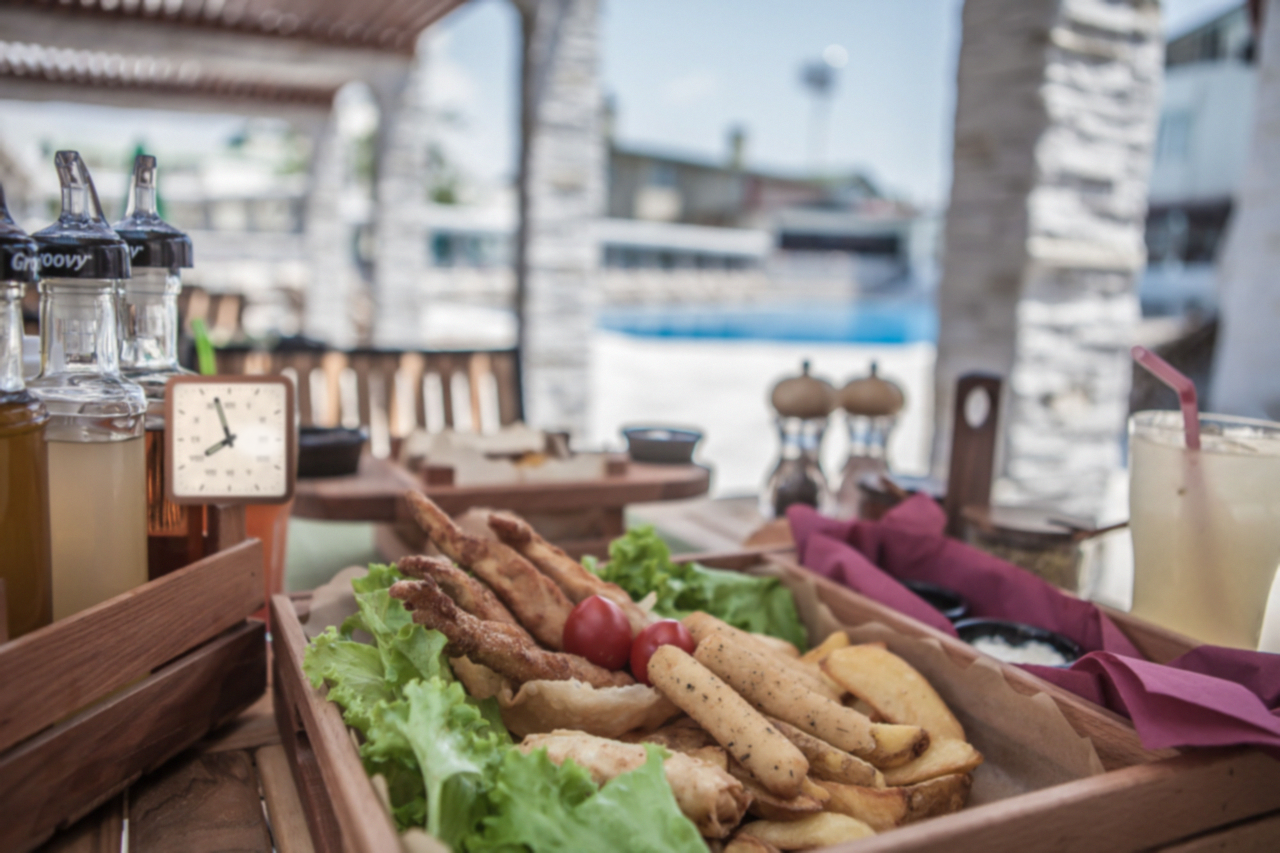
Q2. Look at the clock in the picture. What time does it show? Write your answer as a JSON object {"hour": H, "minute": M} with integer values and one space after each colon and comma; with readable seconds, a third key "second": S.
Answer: {"hour": 7, "minute": 57}
